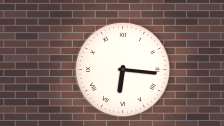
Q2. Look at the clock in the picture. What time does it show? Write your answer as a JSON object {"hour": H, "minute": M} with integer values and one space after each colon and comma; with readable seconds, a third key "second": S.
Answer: {"hour": 6, "minute": 16}
